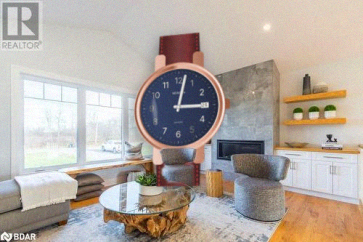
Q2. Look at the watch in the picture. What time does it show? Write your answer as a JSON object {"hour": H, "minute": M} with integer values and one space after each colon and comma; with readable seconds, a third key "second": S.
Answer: {"hour": 3, "minute": 2}
